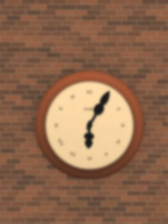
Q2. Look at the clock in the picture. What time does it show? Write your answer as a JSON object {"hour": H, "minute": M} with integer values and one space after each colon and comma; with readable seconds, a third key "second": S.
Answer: {"hour": 6, "minute": 5}
